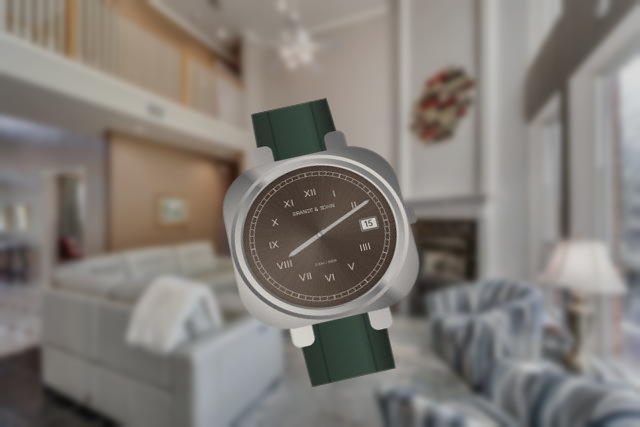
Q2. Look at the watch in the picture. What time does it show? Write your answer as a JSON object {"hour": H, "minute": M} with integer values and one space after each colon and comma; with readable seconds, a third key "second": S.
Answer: {"hour": 8, "minute": 11}
